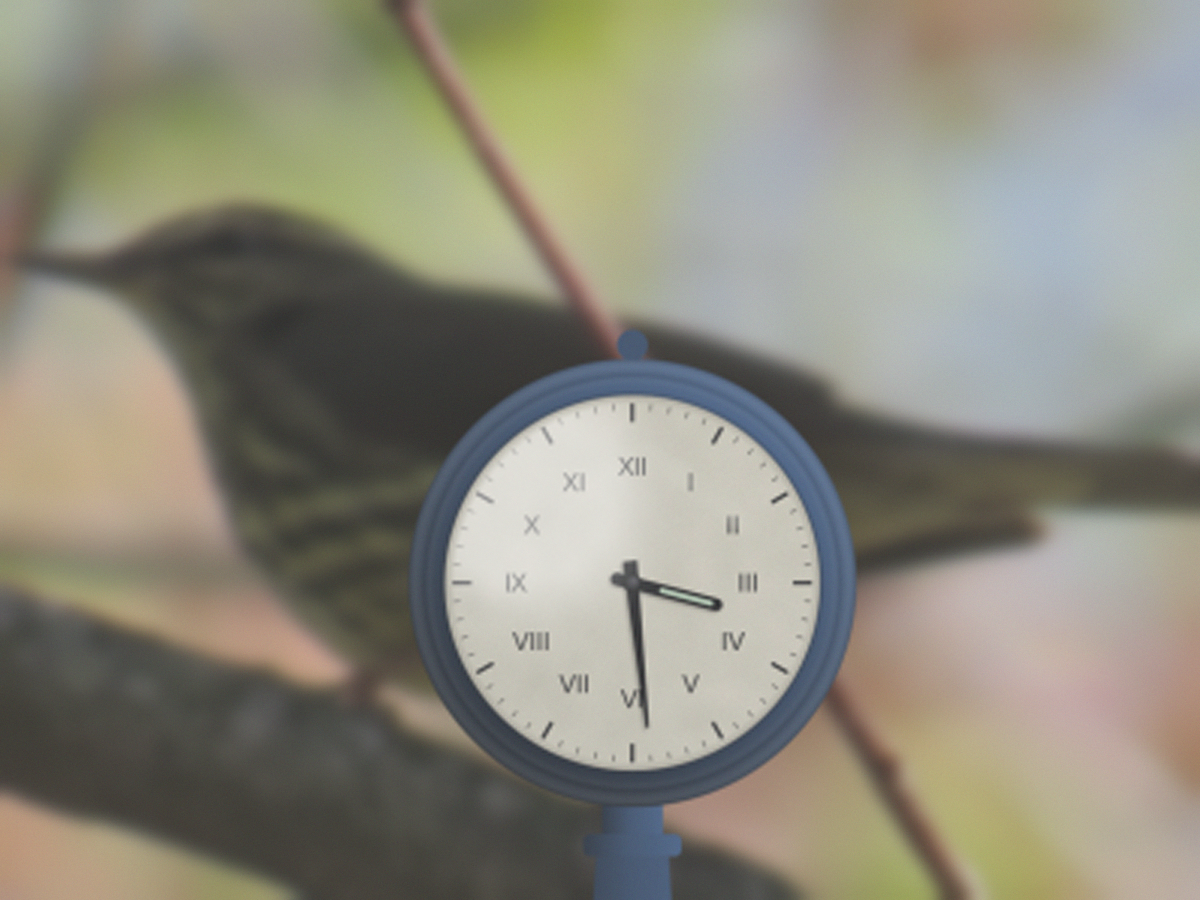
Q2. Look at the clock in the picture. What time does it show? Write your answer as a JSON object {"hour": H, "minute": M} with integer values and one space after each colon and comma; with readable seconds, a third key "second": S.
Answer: {"hour": 3, "minute": 29}
